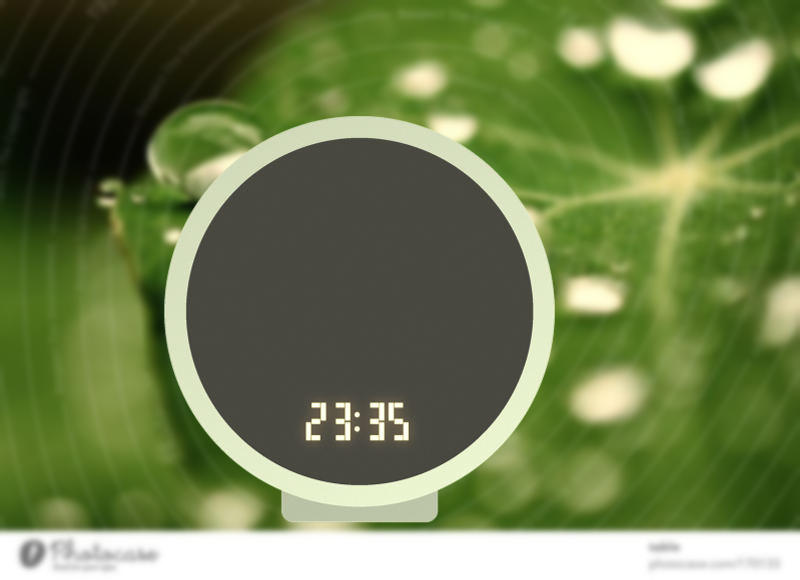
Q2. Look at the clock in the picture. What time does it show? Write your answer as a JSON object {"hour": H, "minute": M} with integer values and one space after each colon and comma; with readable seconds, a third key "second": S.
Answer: {"hour": 23, "minute": 35}
